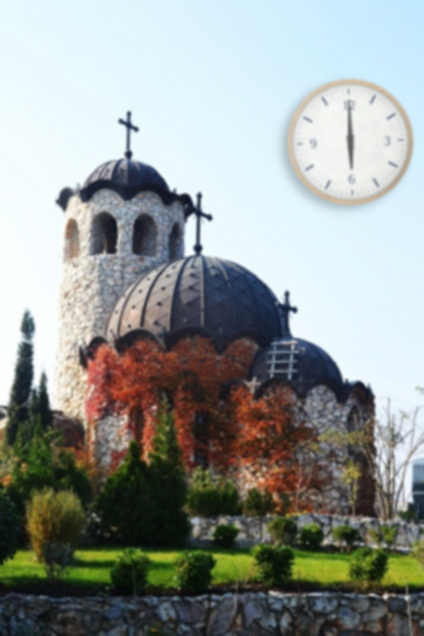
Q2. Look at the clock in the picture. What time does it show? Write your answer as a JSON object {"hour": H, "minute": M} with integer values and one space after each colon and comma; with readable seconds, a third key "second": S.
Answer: {"hour": 6, "minute": 0}
